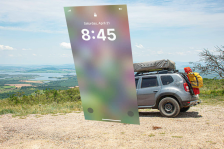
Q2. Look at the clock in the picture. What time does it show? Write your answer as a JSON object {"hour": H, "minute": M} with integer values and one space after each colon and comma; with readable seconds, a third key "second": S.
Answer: {"hour": 8, "minute": 45}
